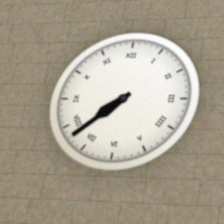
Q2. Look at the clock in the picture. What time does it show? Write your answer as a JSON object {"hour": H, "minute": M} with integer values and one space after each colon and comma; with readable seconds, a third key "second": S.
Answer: {"hour": 7, "minute": 38}
